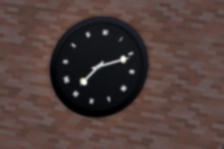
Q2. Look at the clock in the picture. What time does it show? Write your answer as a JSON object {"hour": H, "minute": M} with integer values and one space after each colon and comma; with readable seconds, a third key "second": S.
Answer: {"hour": 7, "minute": 11}
